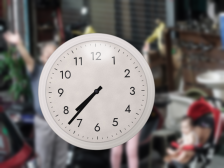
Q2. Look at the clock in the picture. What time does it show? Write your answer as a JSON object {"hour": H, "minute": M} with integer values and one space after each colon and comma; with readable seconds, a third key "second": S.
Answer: {"hour": 7, "minute": 37}
